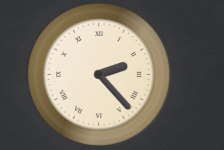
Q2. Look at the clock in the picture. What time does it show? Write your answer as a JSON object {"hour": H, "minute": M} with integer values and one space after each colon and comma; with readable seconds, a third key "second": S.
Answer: {"hour": 2, "minute": 23}
